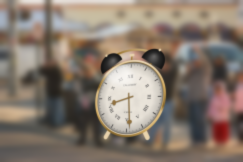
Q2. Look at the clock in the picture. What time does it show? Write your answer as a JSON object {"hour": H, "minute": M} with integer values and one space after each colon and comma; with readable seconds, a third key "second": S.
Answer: {"hour": 8, "minute": 29}
